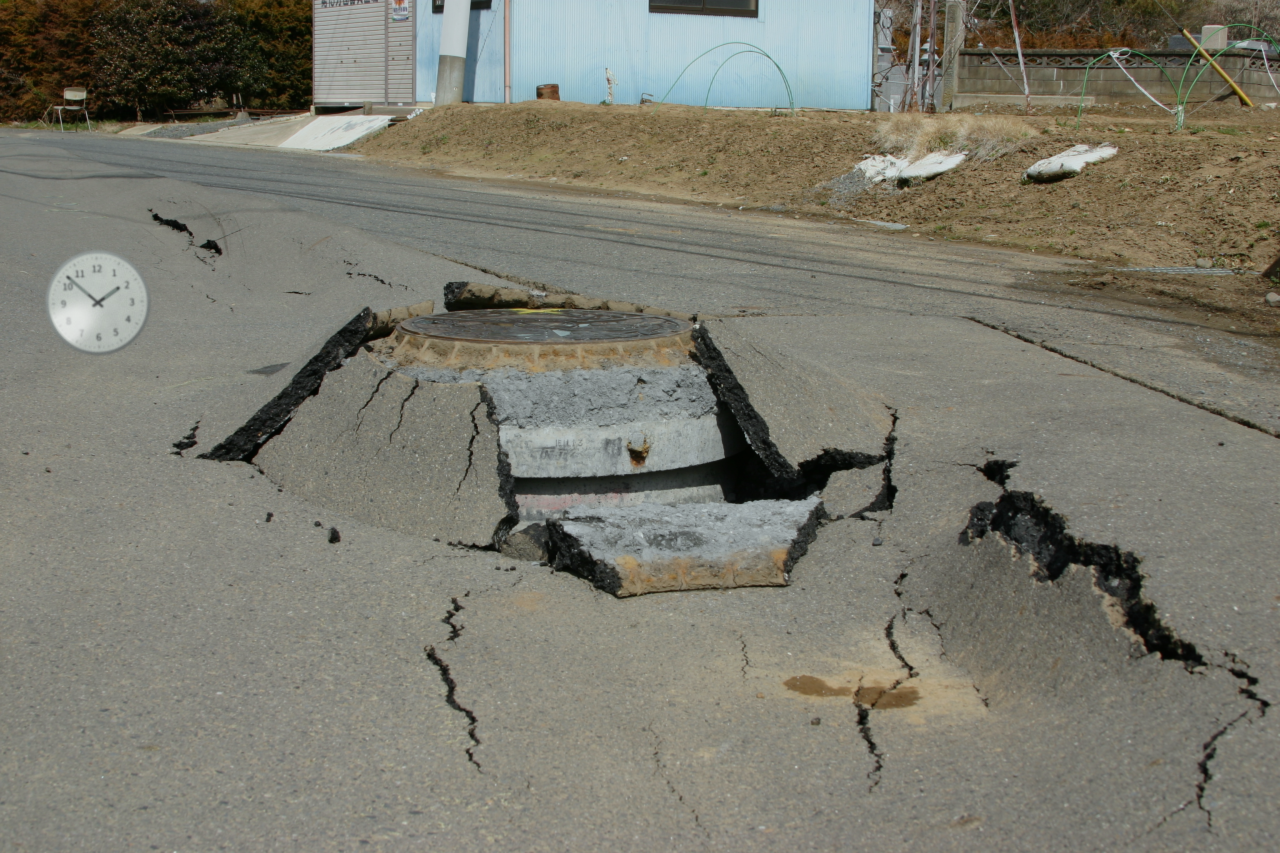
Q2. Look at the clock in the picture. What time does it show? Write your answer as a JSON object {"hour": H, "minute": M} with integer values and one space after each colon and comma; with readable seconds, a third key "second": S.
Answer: {"hour": 1, "minute": 52}
